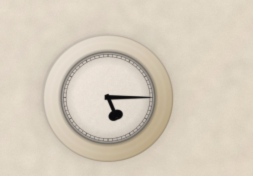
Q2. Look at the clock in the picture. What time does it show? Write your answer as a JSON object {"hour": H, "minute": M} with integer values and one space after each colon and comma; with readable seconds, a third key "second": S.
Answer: {"hour": 5, "minute": 15}
